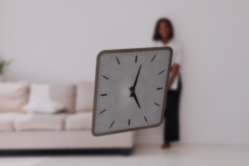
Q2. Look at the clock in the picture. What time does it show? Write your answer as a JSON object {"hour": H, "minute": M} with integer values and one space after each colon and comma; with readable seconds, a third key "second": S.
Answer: {"hour": 5, "minute": 2}
